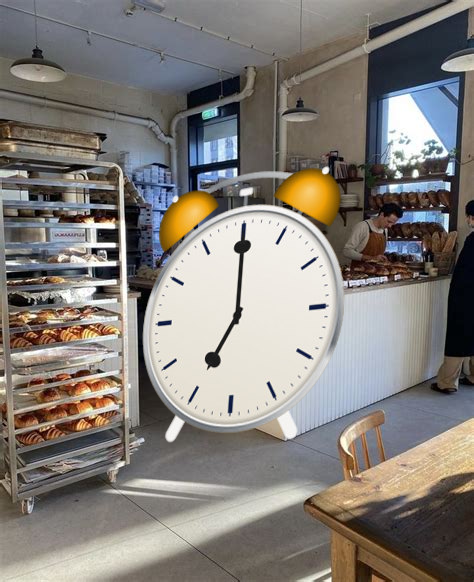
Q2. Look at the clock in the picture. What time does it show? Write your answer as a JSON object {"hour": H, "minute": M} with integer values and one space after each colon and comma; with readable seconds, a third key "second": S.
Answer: {"hour": 7, "minute": 0}
